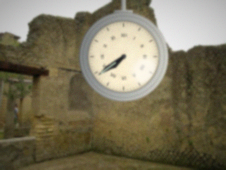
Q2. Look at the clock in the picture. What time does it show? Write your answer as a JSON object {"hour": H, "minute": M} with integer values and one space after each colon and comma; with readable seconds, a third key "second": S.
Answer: {"hour": 7, "minute": 39}
